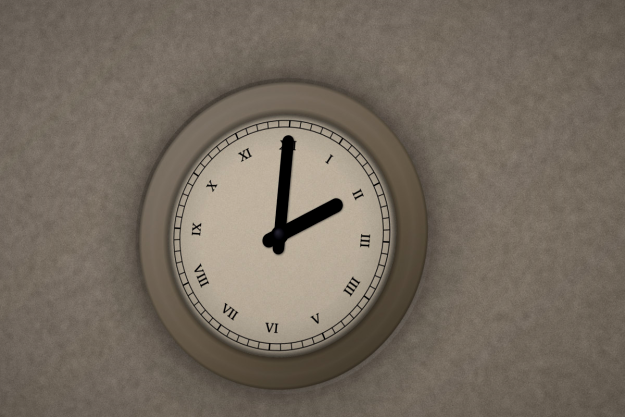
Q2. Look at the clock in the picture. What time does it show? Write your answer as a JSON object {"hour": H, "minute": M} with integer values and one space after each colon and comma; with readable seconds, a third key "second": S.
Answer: {"hour": 2, "minute": 0}
